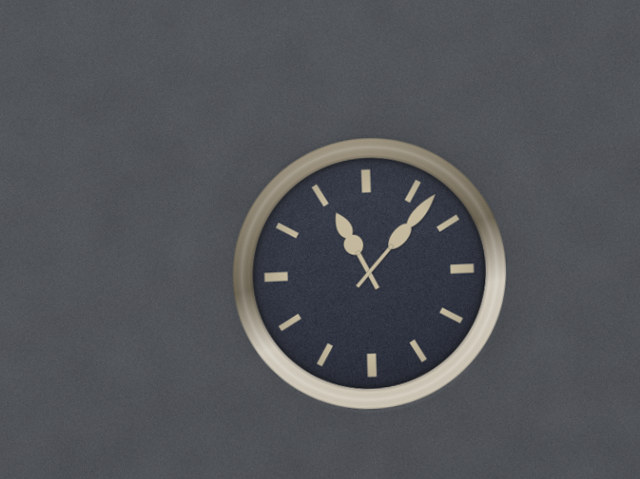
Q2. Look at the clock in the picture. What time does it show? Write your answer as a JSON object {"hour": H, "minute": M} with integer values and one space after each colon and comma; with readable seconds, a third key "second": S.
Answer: {"hour": 11, "minute": 7}
